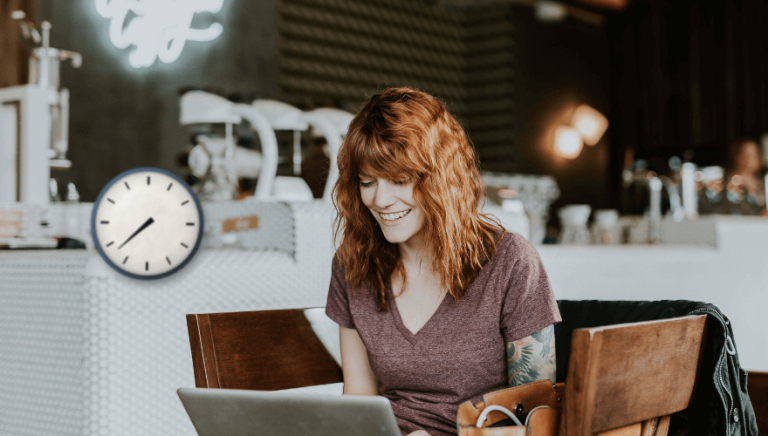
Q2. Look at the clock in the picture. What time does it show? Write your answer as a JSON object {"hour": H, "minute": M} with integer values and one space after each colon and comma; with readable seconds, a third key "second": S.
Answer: {"hour": 7, "minute": 38}
